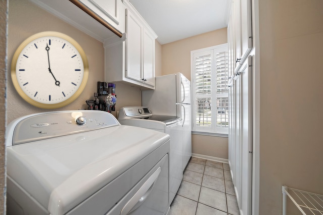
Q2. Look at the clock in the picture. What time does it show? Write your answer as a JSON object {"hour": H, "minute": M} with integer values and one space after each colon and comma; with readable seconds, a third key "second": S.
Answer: {"hour": 4, "minute": 59}
